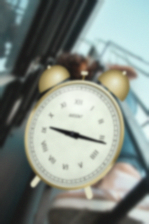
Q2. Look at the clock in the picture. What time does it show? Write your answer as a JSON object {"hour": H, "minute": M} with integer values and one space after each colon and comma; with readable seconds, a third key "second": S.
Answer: {"hour": 9, "minute": 16}
